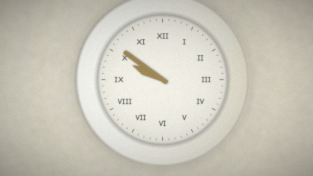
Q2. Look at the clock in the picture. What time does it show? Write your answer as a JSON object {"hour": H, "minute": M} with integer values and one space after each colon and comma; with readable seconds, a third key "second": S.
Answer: {"hour": 9, "minute": 51}
